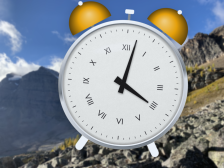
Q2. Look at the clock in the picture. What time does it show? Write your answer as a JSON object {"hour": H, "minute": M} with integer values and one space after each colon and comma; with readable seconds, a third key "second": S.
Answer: {"hour": 4, "minute": 2}
